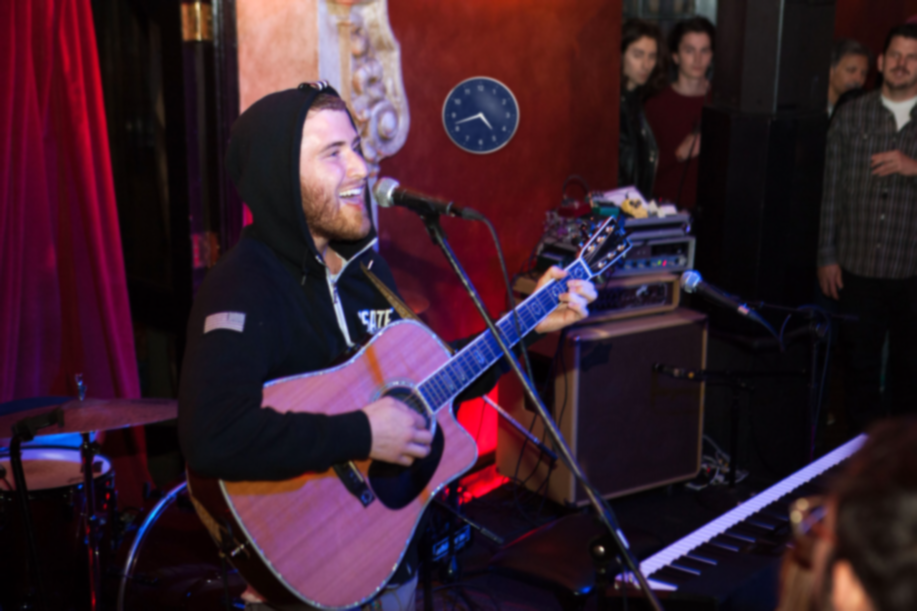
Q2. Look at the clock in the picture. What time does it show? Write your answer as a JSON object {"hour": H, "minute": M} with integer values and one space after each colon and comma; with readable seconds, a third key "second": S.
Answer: {"hour": 4, "minute": 42}
